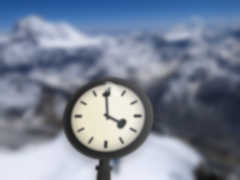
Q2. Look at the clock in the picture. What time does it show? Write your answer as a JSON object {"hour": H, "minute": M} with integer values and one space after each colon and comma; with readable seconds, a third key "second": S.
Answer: {"hour": 3, "minute": 59}
